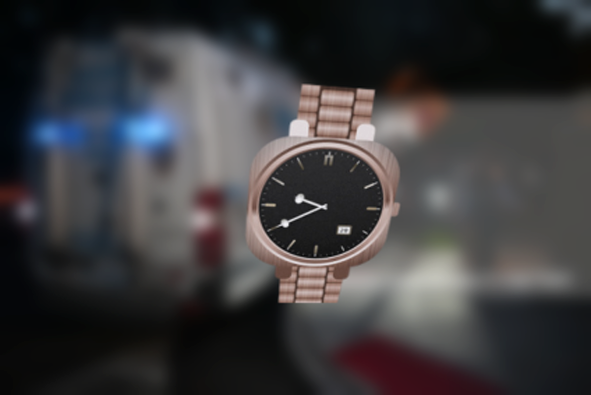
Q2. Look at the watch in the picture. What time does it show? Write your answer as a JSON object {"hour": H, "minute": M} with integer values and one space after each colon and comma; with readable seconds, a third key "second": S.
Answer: {"hour": 9, "minute": 40}
